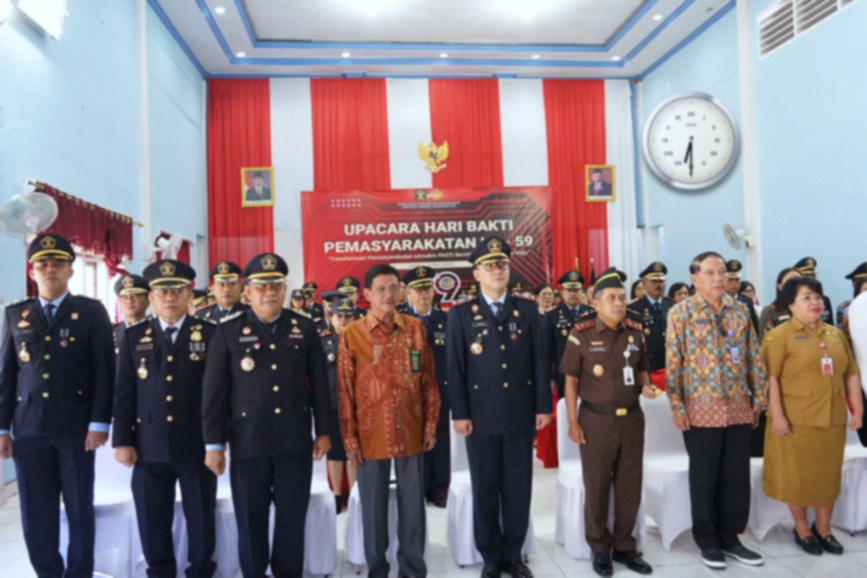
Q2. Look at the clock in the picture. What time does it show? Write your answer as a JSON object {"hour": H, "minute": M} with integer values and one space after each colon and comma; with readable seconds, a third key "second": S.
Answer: {"hour": 6, "minute": 30}
